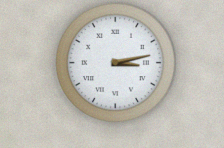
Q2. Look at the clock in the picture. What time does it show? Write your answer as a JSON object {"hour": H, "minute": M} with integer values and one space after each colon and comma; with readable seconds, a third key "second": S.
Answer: {"hour": 3, "minute": 13}
